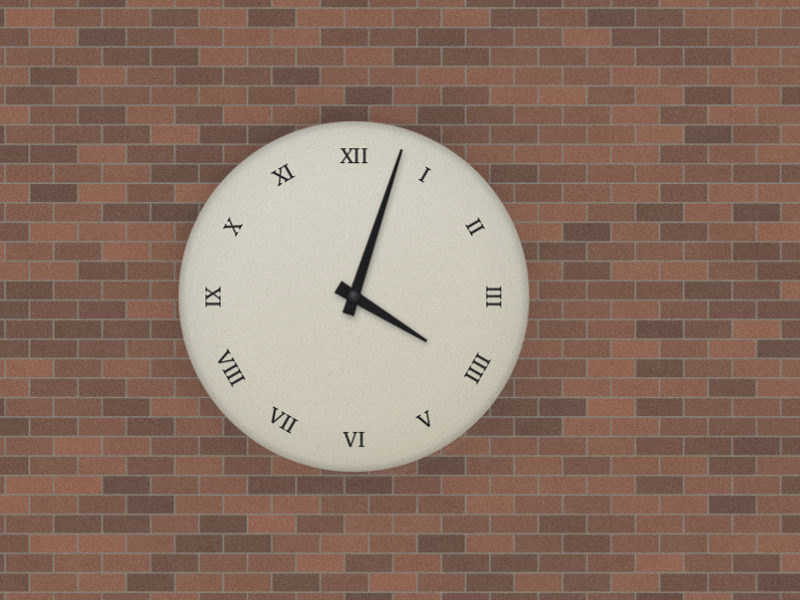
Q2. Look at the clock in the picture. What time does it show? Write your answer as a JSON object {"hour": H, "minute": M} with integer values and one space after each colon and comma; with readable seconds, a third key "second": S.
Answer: {"hour": 4, "minute": 3}
